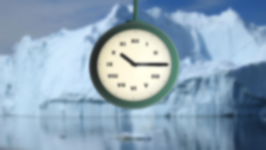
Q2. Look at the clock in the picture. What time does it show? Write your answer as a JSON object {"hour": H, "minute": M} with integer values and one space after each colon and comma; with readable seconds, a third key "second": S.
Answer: {"hour": 10, "minute": 15}
